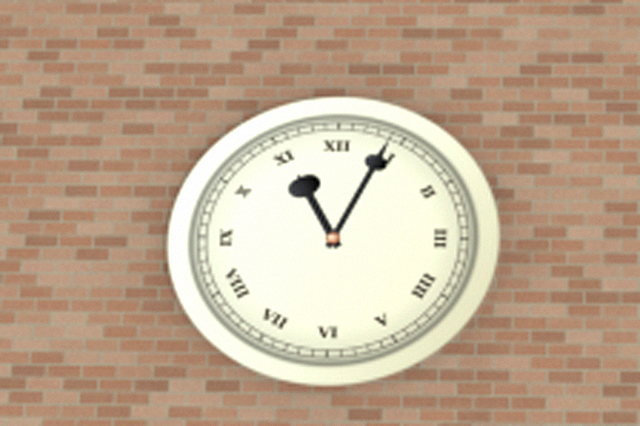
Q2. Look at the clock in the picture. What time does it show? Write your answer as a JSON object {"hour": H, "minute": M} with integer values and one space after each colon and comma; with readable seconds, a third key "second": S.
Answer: {"hour": 11, "minute": 4}
